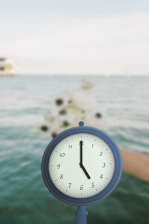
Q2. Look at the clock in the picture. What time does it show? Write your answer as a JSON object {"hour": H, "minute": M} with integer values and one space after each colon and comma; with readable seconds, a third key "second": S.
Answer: {"hour": 5, "minute": 0}
